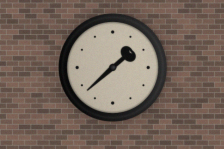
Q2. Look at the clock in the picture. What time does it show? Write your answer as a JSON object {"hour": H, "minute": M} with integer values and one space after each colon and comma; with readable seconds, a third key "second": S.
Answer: {"hour": 1, "minute": 38}
